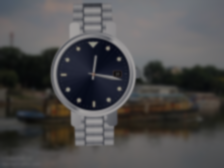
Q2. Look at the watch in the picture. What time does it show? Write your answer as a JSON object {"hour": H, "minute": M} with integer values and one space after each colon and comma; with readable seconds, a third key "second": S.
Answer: {"hour": 12, "minute": 17}
